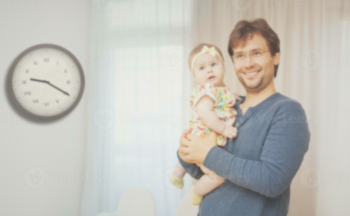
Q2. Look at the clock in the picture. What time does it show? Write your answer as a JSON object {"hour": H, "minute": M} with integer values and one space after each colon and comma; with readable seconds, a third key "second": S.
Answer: {"hour": 9, "minute": 20}
